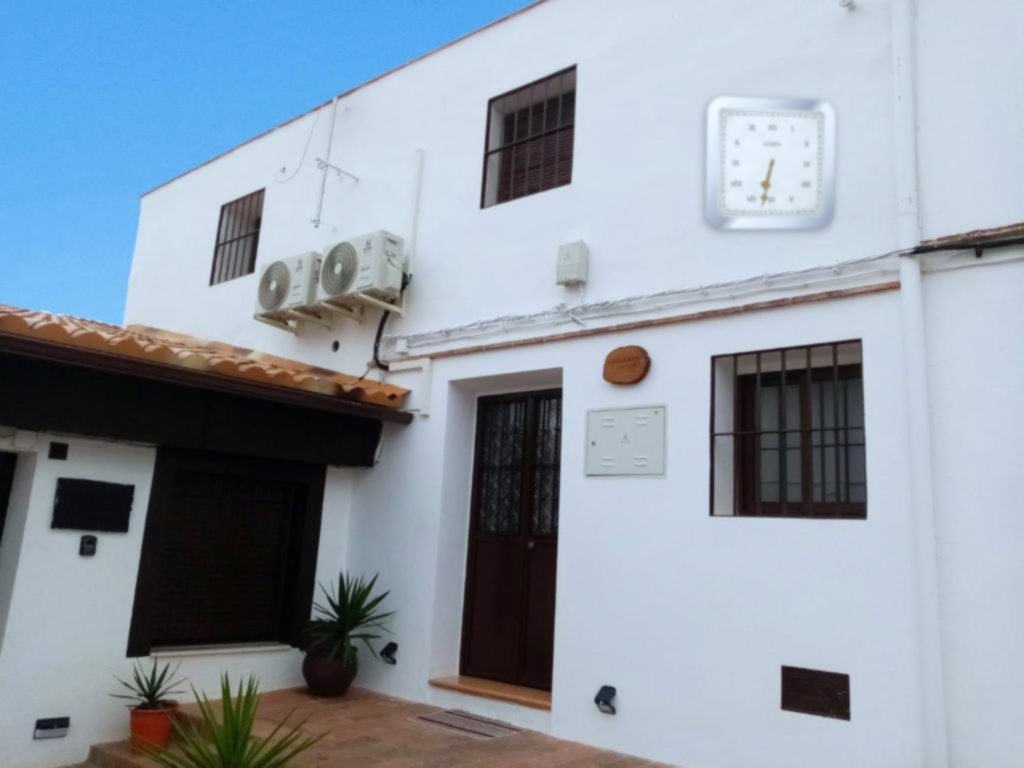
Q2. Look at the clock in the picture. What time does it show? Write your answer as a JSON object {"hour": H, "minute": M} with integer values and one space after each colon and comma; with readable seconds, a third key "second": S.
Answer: {"hour": 6, "minute": 32}
